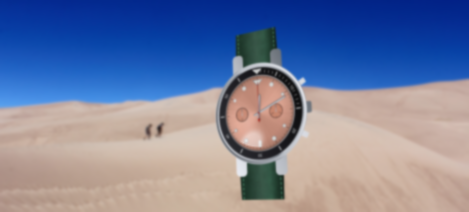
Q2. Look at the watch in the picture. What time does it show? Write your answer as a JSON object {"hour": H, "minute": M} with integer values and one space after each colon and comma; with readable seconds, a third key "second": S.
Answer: {"hour": 12, "minute": 11}
